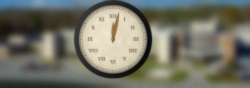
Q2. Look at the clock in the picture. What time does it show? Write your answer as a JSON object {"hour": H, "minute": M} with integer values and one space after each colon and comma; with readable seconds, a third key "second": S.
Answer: {"hour": 12, "minute": 2}
